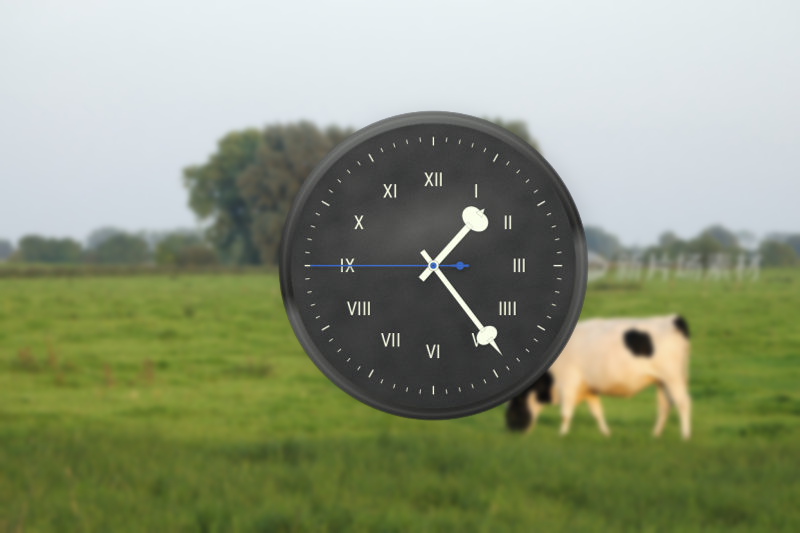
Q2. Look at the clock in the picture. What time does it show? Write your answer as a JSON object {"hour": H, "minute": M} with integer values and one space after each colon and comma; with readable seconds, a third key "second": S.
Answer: {"hour": 1, "minute": 23, "second": 45}
